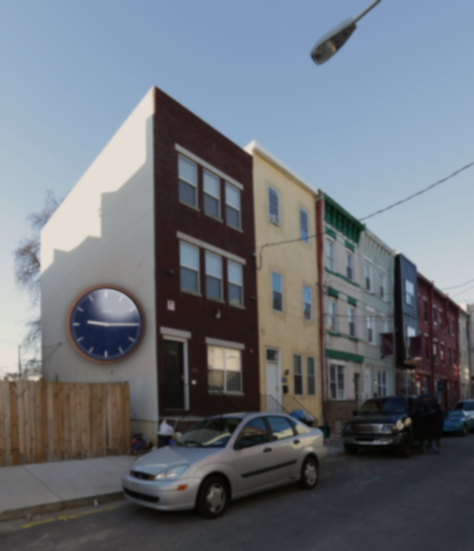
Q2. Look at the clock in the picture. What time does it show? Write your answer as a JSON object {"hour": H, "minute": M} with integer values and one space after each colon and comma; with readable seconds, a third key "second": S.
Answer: {"hour": 9, "minute": 15}
